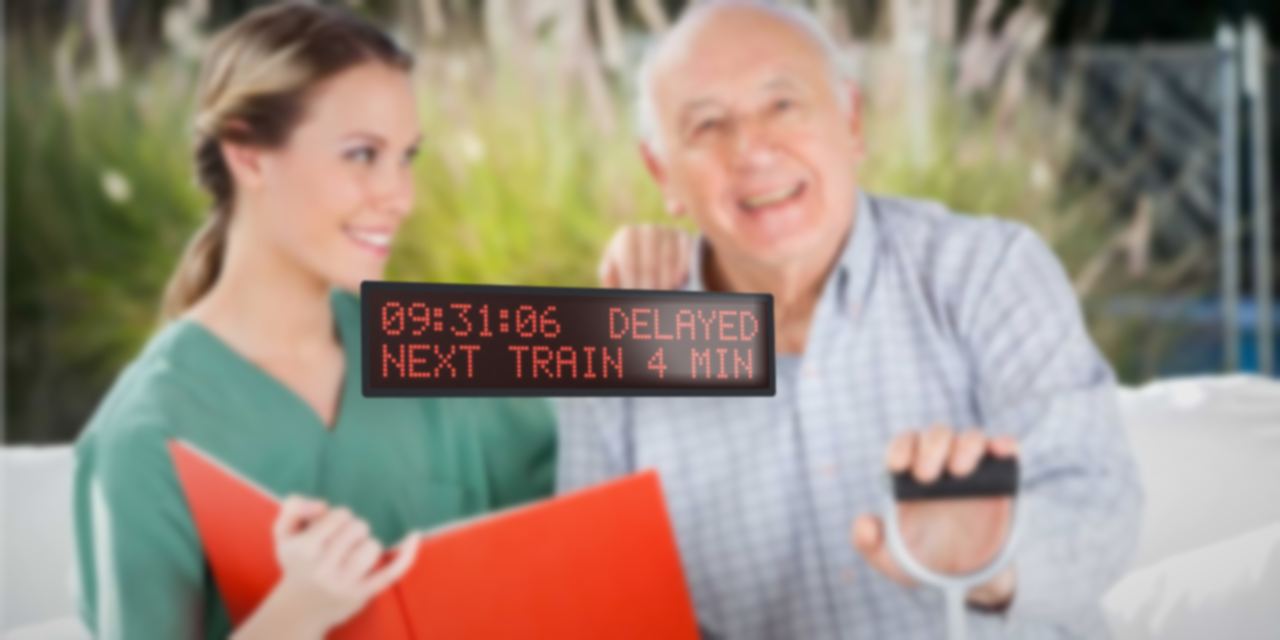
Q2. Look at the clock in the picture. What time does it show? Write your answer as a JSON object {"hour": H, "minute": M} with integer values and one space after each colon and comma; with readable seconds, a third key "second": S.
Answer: {"hour": 9, "minute": 31, "second": 6}
